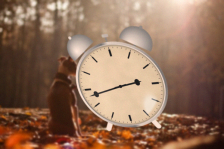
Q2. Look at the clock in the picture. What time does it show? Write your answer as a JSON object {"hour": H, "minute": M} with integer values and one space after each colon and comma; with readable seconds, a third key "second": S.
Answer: {"hour": 2, "minute": 43}
